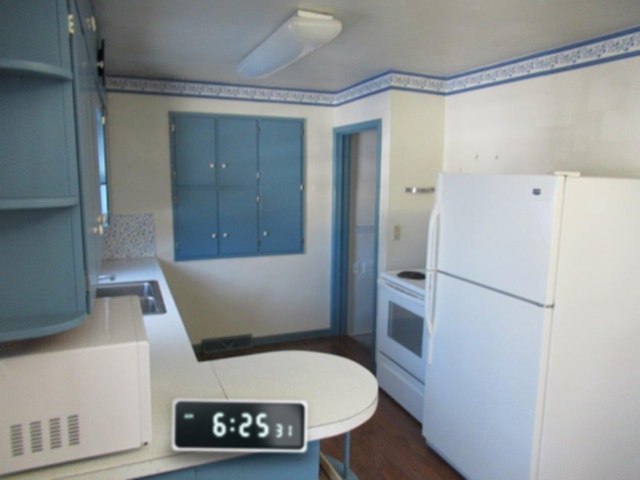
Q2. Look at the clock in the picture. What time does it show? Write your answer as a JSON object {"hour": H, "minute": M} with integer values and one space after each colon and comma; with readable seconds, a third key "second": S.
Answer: {"hour": 6, "minute": 25}
